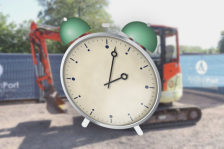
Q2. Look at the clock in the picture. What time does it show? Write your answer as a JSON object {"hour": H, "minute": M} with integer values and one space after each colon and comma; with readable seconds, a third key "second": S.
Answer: {"hour": 2, "minute": 2}
